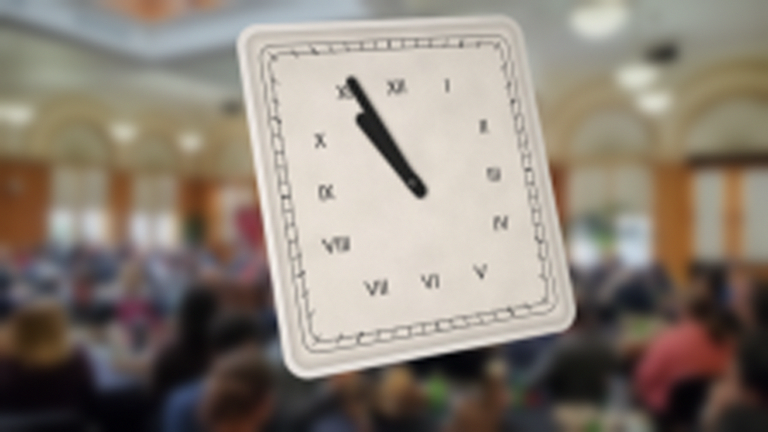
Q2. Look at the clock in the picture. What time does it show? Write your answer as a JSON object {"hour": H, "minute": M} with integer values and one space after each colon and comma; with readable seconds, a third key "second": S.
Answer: {"hour": 10, "minute": 56}
